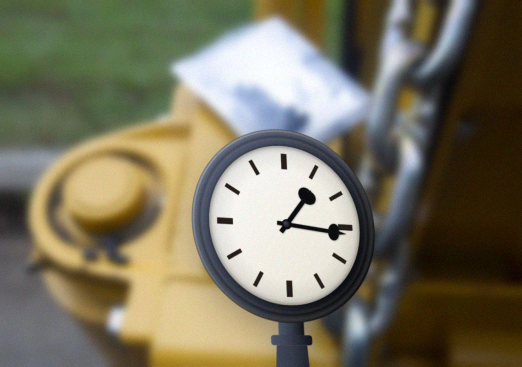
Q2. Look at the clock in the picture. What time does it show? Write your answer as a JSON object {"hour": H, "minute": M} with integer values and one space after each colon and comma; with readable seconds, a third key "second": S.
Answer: {"hour": 1, "minute": 16}
